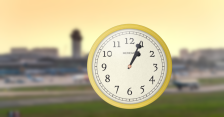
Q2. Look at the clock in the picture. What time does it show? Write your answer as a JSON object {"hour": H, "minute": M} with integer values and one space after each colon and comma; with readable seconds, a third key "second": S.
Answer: {"hour": 1, "minute": 4}
